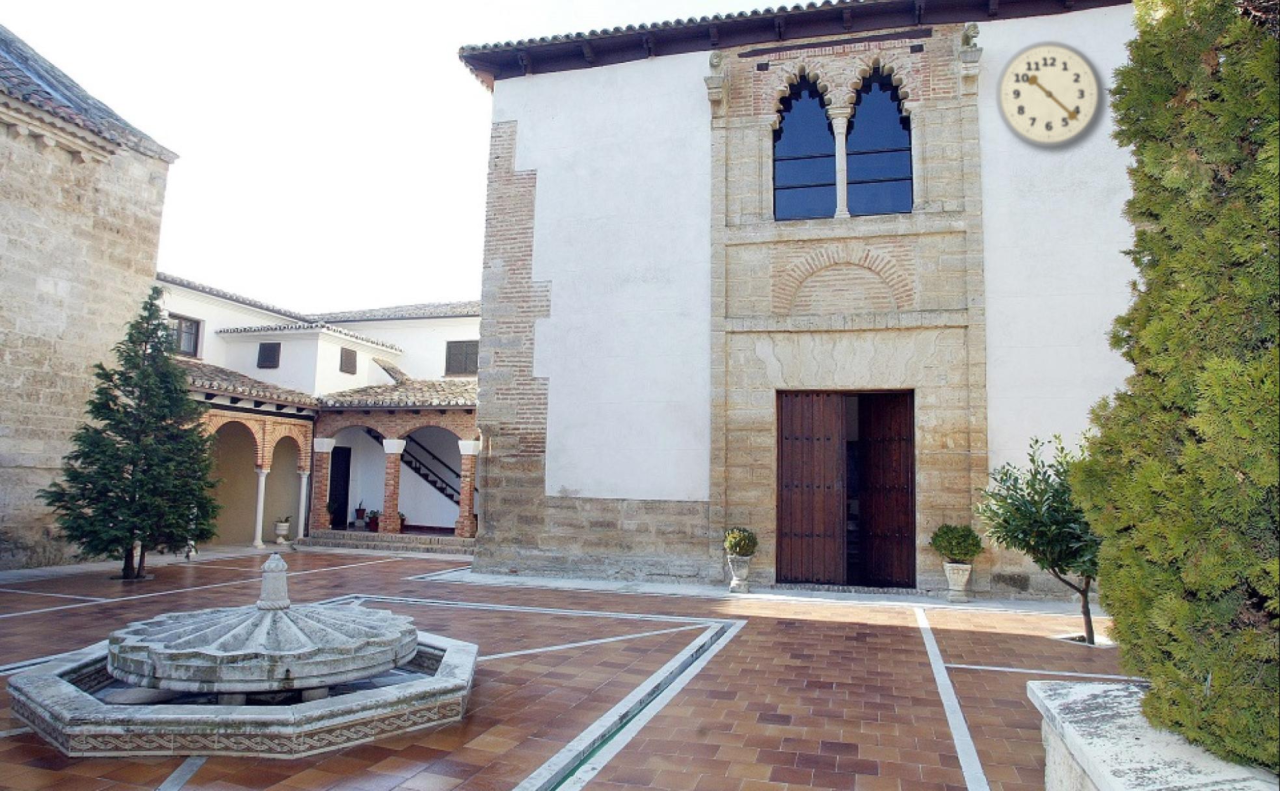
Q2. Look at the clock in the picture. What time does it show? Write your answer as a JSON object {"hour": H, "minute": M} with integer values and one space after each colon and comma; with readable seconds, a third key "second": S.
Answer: {"hour": 10, "minute": 22}
